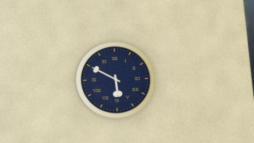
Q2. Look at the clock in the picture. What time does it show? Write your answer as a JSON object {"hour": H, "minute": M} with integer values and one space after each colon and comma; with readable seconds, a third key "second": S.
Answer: {"hour": 5, "minute": 50}
